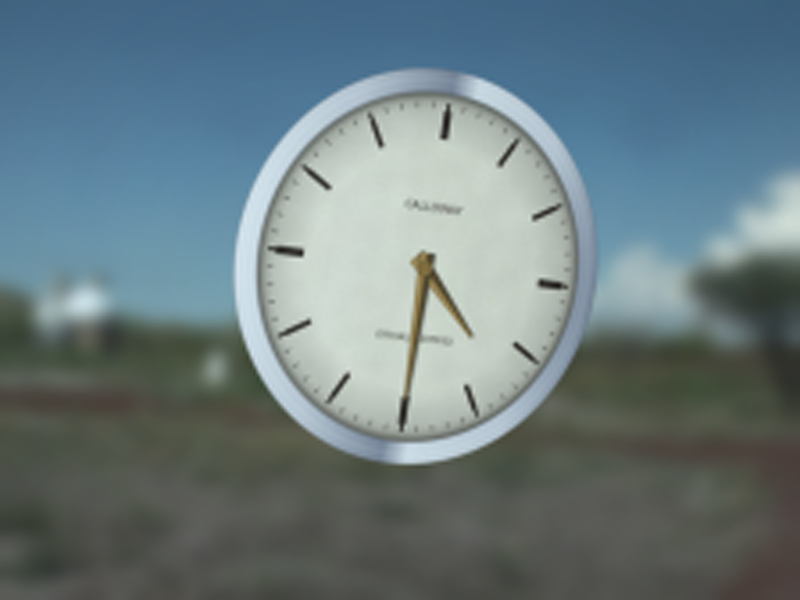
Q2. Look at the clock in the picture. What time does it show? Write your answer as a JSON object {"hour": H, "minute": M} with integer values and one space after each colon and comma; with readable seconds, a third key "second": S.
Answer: {"hour": 4, "minute": 30}
